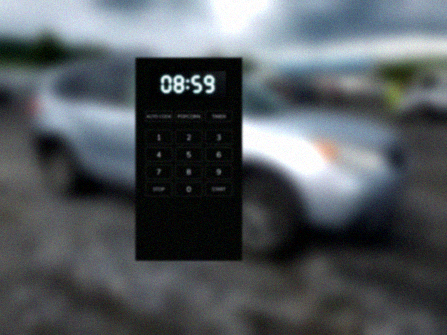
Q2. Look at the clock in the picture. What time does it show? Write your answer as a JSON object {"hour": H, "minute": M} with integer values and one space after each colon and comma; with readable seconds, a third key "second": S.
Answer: {"hour": 8, "minute": 59}
